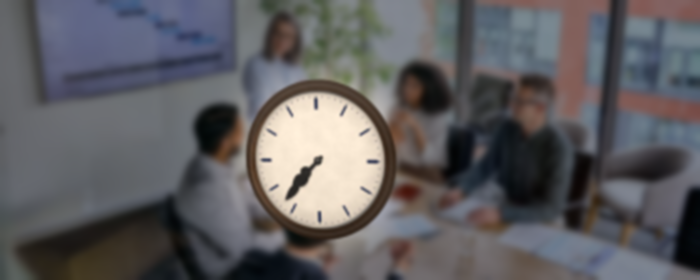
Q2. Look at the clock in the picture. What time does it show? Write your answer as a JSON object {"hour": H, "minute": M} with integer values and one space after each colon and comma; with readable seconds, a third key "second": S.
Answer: {"hour": 7, "minute": 37}
